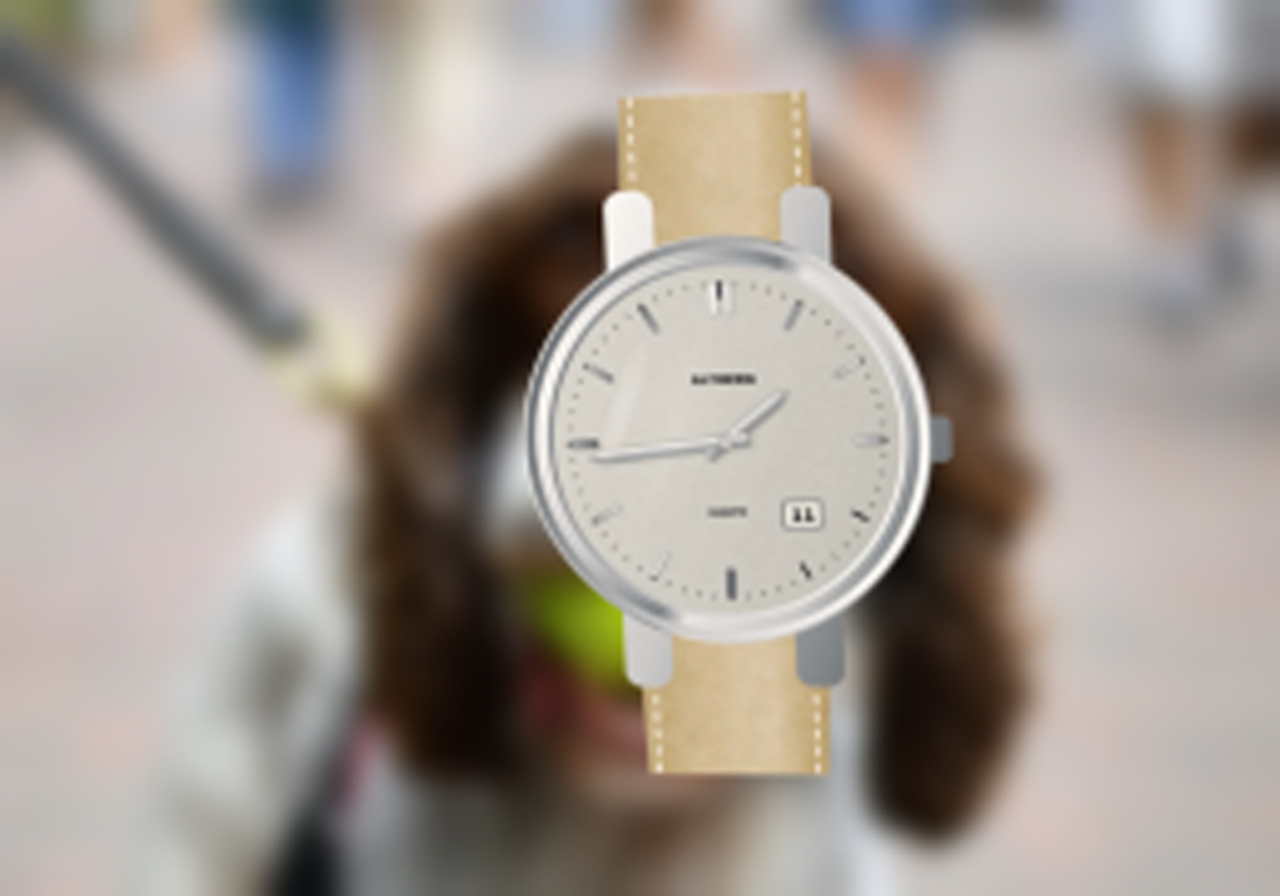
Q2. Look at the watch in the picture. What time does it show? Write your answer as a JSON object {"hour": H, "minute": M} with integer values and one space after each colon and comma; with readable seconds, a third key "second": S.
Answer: {"hour": 1, "minute": 44}
